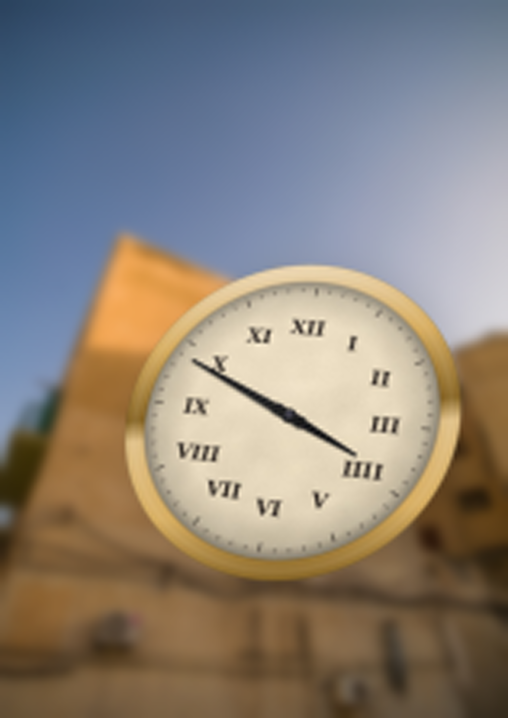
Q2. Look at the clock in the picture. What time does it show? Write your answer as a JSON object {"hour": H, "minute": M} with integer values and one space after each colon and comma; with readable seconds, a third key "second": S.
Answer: {"hour": 3, "minute": 49}
